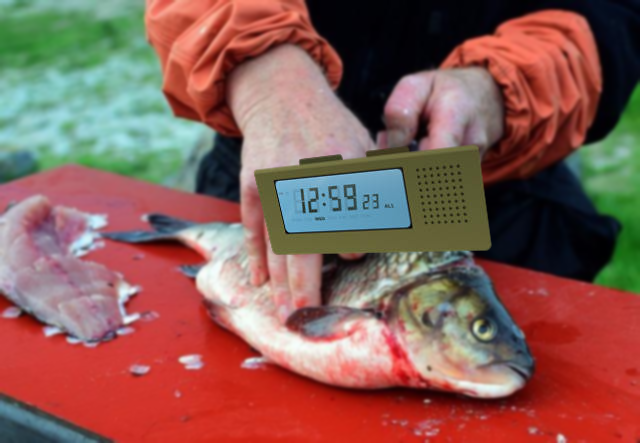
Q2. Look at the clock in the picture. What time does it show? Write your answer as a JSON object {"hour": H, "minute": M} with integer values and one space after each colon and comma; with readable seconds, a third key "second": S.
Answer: {"hour": 12, "minute": 59, "second": 23}
